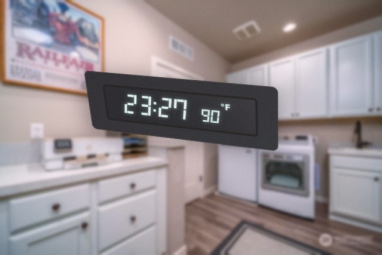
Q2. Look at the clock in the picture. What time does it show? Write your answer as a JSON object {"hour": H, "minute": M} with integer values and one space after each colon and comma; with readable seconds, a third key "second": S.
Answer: {"hour": 23, "minute": 27}
